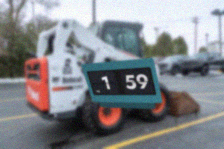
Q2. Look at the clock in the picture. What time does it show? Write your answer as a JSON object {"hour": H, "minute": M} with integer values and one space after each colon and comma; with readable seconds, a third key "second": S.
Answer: {"hour": 1, "minute": 59}
